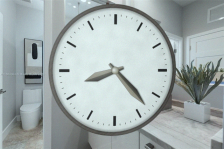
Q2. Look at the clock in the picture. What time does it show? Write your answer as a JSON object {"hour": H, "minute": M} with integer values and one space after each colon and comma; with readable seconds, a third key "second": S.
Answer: {"hour": 8, "minute": 23}
